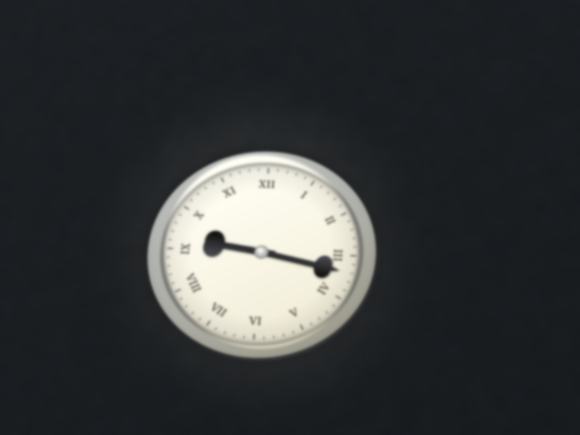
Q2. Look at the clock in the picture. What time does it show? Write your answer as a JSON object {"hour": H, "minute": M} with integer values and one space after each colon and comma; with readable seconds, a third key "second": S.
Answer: {"hour": 9, "minute": 17}
